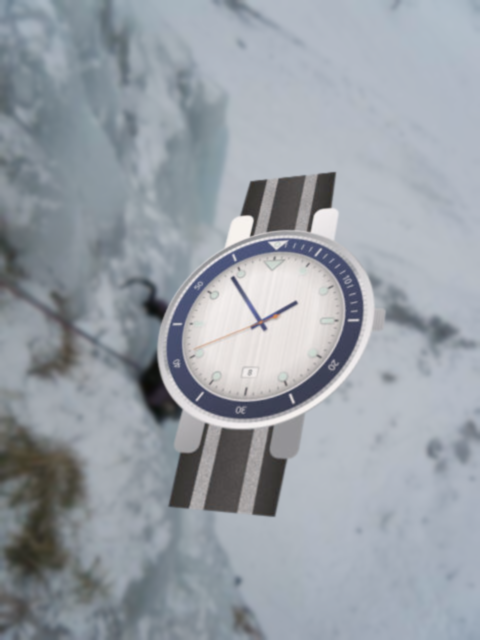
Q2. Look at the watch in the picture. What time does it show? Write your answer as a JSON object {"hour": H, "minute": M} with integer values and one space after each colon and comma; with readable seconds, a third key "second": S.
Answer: {"hour": 1, "minute": 53, "second": 41}
